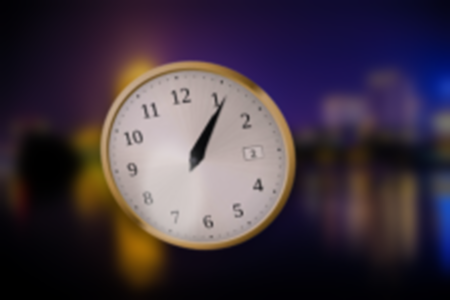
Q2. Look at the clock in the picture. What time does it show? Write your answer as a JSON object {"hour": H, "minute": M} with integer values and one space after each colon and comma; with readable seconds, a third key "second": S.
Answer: {"hour": 1, "minute": 6}
